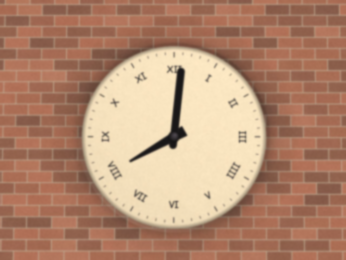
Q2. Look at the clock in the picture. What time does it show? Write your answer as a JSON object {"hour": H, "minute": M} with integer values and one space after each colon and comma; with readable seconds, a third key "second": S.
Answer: {"hour": 8, "minute": 1}
